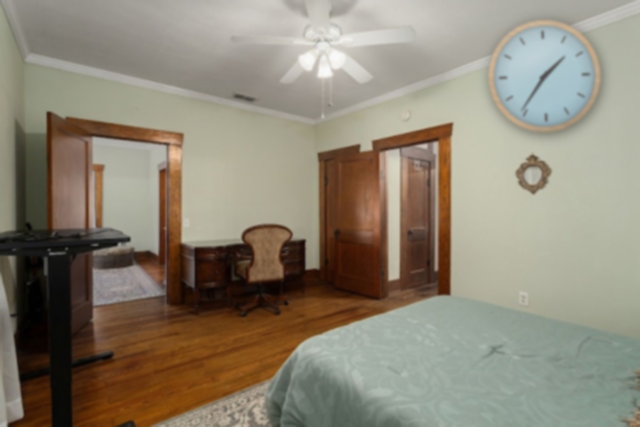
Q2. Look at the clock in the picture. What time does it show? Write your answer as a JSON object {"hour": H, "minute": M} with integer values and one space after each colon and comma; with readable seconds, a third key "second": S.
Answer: {"hour": 1, "minute": 36}
